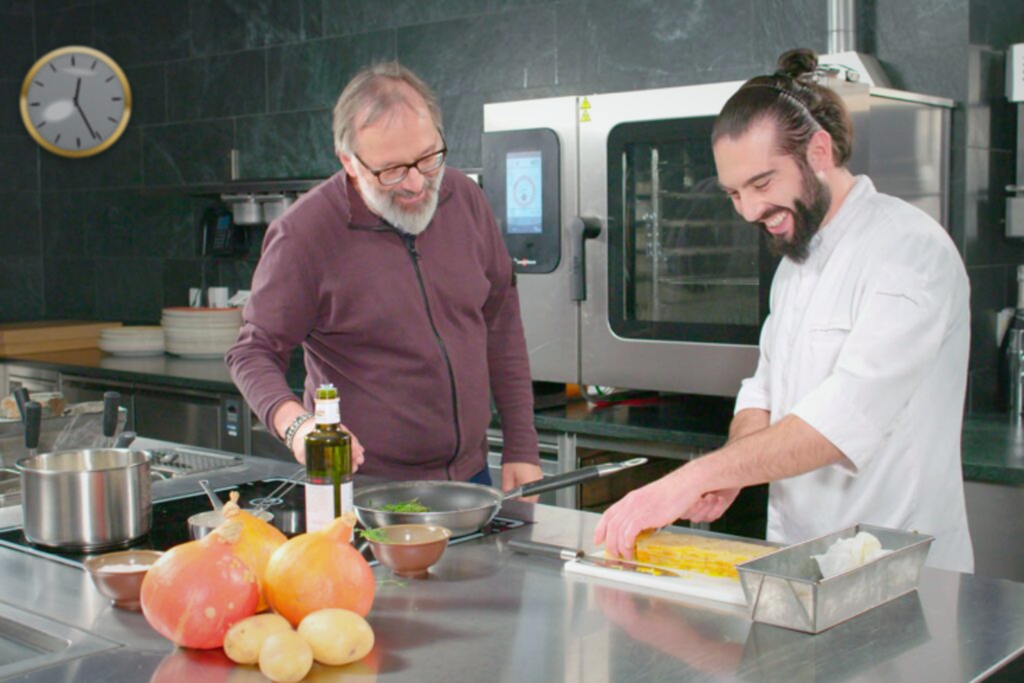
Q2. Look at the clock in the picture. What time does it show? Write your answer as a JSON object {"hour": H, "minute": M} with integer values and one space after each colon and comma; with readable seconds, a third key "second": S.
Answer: {"hour": 12, "minute": 26}
